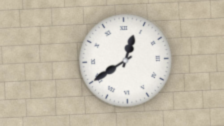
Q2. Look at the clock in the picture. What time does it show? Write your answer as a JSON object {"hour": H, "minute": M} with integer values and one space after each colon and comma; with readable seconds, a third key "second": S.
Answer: {"hour": 12, "minute": 40}
